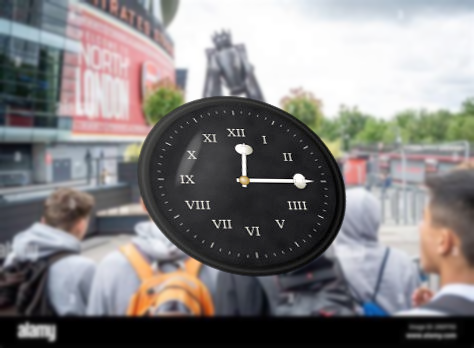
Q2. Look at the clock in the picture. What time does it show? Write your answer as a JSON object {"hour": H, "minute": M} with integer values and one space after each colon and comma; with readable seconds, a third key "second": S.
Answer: {"hour": 12, "minute": 15}
